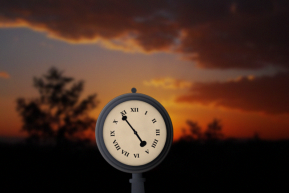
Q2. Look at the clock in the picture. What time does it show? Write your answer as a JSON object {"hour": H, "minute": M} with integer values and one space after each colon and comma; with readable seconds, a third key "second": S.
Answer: {"hour": 4, "minute": 54}
